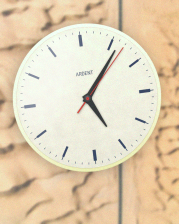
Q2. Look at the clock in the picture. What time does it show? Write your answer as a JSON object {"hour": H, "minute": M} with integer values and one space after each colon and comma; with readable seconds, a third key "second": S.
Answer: {"hour": 5, "minute": 6, "second": 7}
